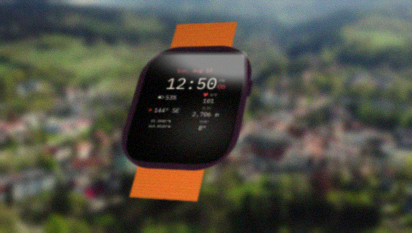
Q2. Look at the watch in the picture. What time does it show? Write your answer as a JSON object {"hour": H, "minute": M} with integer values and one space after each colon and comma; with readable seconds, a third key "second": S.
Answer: {"hour": 12, "minute": 50}
